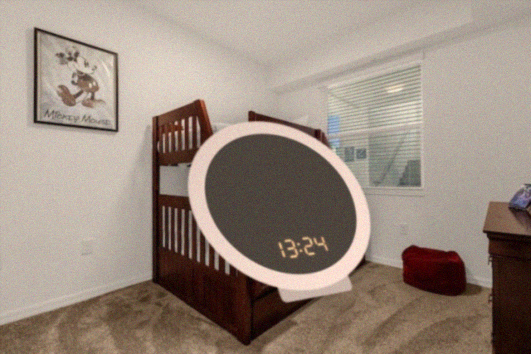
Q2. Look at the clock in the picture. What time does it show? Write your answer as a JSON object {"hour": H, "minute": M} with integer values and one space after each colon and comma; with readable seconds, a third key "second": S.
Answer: {"hour": 13, "minute": 24}
